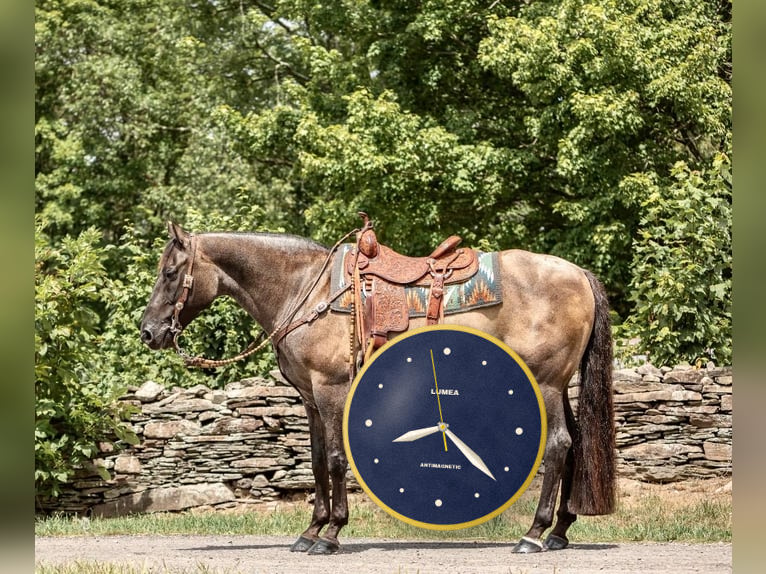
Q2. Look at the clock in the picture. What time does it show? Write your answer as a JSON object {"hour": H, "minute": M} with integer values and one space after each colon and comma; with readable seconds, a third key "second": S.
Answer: {"hour": 8, "minute": 21, "second": 58}
